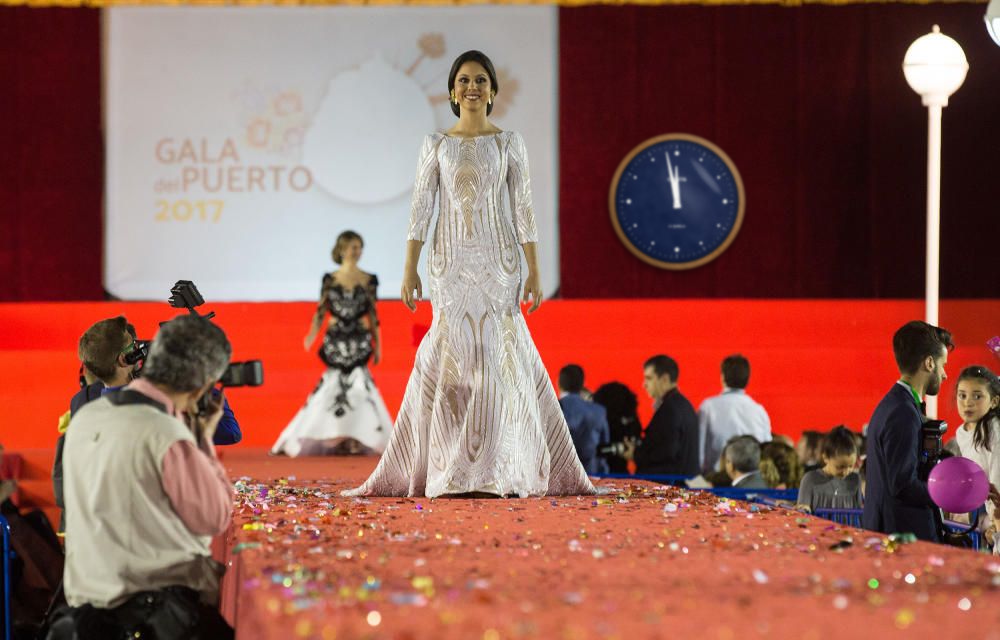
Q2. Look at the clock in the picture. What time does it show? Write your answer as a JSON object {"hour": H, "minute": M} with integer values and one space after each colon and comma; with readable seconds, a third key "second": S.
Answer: {"hour": 11, "minute": 58}
